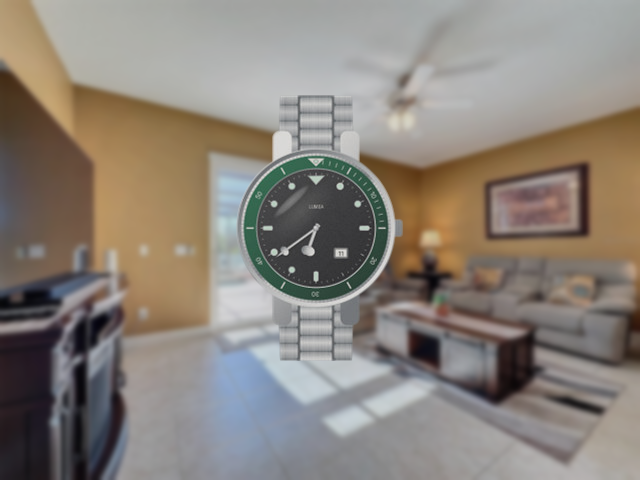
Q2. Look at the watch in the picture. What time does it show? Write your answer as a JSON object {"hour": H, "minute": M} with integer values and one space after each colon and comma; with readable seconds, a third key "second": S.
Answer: {"hour": 6, "minute": 39}
